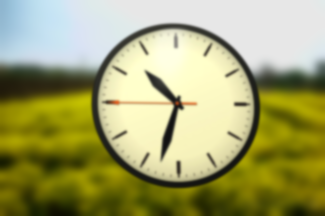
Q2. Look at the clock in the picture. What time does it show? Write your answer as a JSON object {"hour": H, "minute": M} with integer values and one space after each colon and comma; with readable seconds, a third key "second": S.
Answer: {"hour": 10, "minute": 32, "second": 45}
